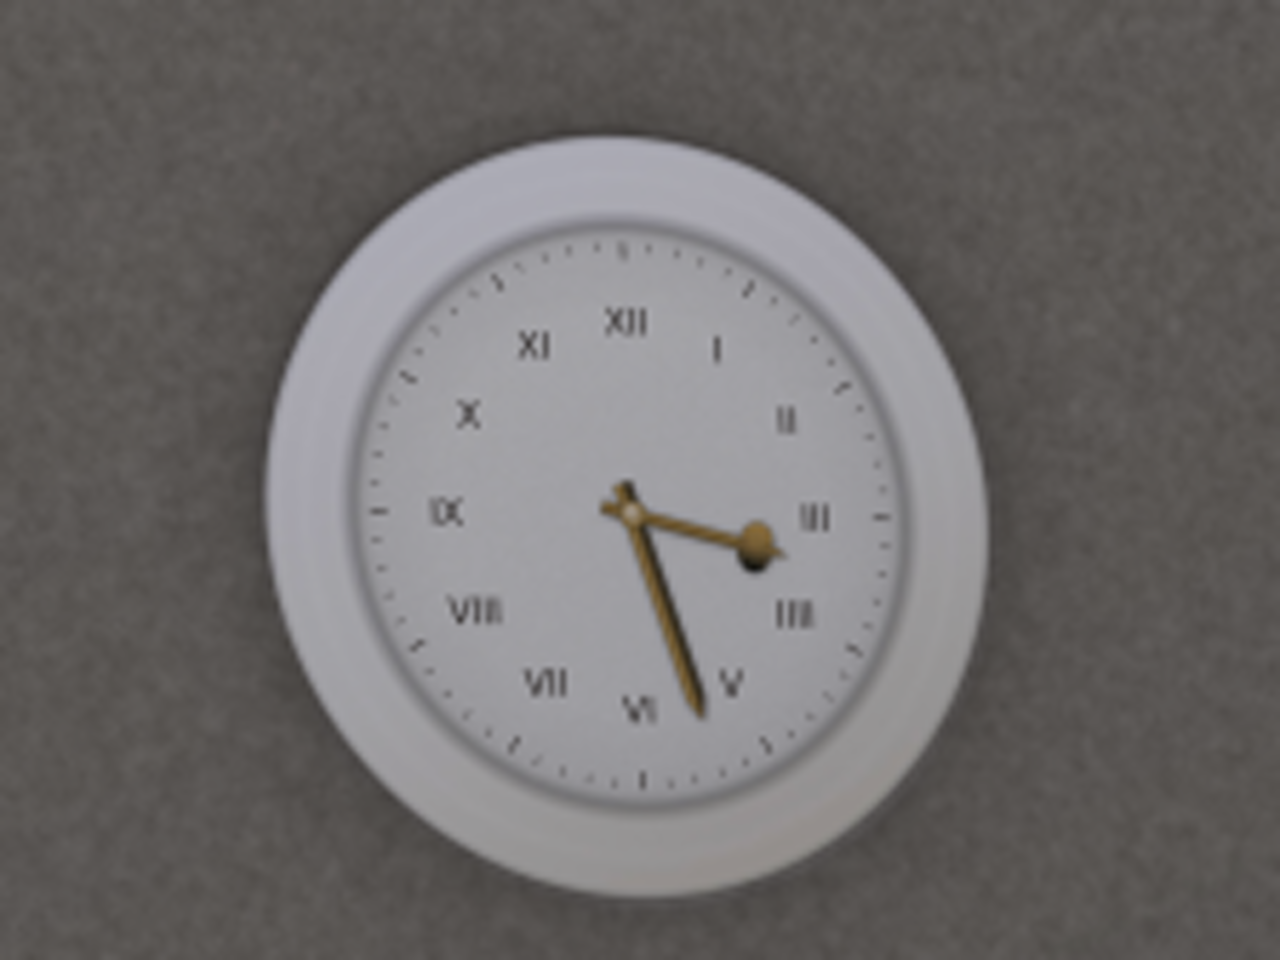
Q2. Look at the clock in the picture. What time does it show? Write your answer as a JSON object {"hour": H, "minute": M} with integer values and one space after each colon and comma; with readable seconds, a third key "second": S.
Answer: {"hour": 3, "minute": 27}
